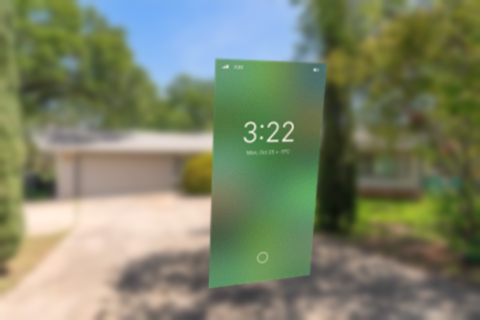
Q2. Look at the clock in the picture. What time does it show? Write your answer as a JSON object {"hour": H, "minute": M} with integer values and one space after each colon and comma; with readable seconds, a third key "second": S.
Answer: {"hour": 3, "minute": 22}
